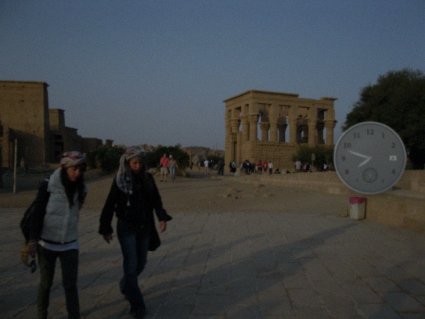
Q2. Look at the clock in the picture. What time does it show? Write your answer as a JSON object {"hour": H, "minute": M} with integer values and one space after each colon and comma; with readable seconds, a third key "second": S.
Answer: {"hour": 7, "minute": 48}
